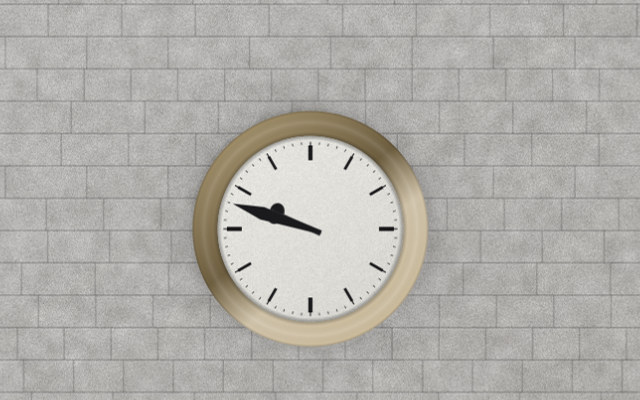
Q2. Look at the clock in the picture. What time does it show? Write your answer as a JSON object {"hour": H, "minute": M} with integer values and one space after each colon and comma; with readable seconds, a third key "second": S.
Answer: {"hour": 9, "minute": 48}
